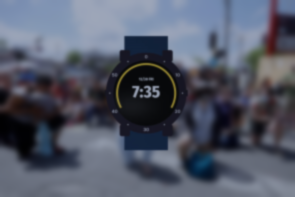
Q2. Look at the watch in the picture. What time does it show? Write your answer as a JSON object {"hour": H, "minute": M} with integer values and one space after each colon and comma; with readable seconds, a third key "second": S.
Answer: {"hour": 7, "minute": 35}
